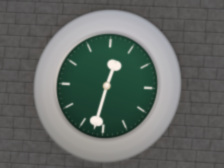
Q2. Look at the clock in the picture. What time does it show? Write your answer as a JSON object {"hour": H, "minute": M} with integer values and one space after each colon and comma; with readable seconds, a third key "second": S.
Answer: {"hour": 12, "minute": 32}
